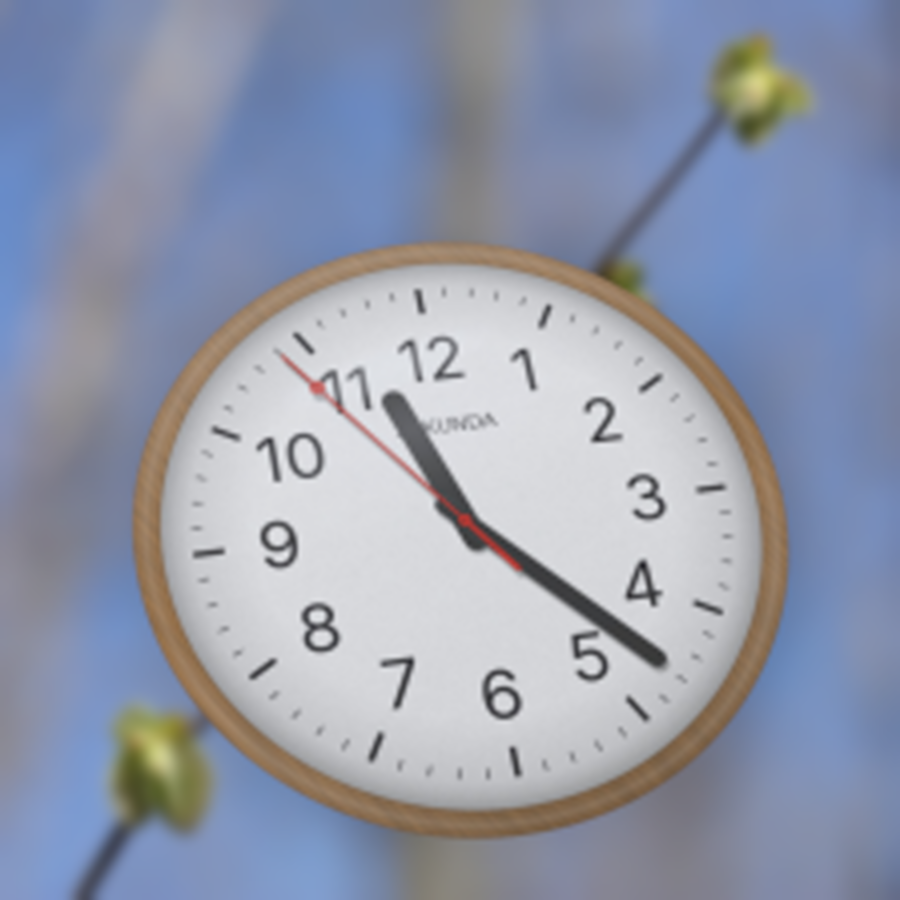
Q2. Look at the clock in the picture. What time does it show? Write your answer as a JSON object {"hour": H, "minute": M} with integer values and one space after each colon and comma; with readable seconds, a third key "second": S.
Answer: {"hour": 11, "minute": 22, "second": 54}
